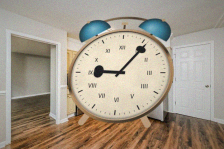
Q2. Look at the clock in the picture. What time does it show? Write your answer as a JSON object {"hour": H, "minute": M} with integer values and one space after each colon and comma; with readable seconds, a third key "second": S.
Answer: {"hour": 9, "minute": 6}
